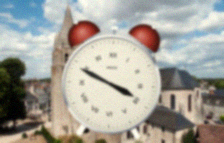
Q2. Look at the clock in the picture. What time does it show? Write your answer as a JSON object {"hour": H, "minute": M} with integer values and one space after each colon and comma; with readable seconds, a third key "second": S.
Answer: {"hour": 3, "minute": 49}
